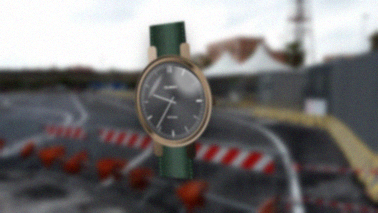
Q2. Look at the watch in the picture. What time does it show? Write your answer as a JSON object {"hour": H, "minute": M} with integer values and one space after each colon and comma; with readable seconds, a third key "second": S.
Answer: {"hour": 9, "minute": 36}
